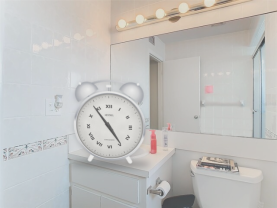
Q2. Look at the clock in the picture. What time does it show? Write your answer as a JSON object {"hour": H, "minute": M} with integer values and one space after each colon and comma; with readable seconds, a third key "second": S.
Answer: {"hour": 4, "minute": 54}
